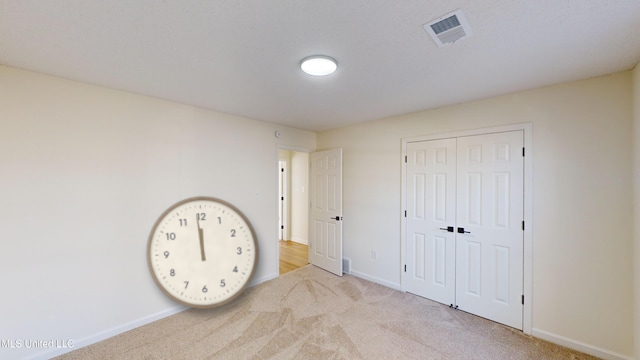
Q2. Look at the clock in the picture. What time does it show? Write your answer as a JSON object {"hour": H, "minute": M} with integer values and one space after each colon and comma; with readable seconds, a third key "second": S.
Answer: {"hour": 11, "minute": 59}
